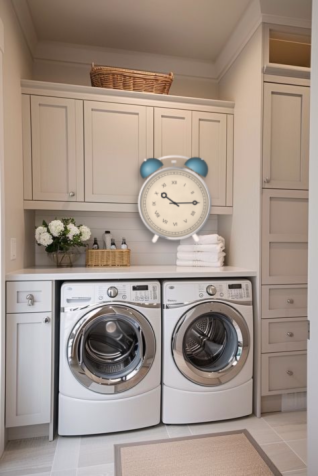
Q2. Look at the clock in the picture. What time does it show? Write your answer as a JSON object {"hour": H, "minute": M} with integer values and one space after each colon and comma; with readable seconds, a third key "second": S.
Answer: {"hour": 10, "minute": 15}
